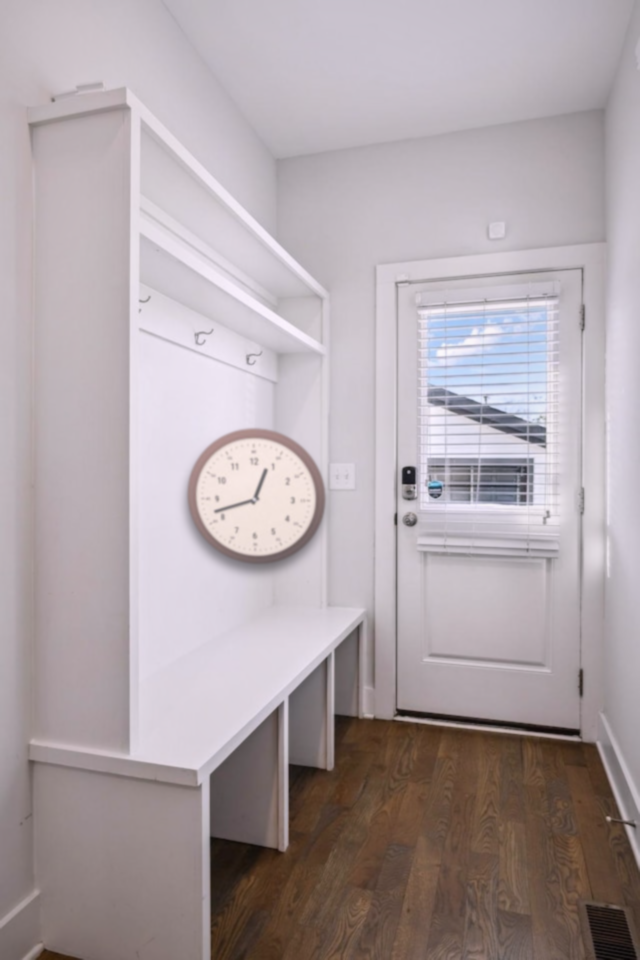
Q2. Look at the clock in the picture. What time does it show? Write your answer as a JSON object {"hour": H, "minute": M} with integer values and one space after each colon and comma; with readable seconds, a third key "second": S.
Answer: {"hour": 12, "minute": 42}
